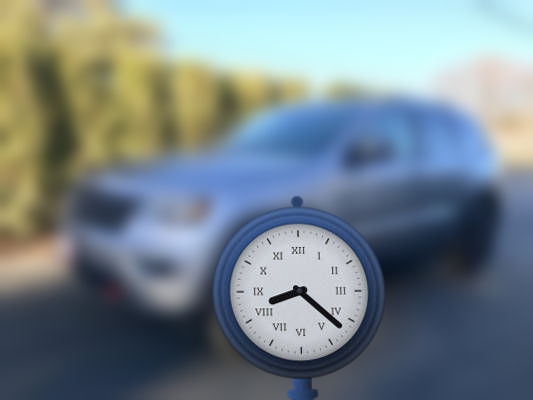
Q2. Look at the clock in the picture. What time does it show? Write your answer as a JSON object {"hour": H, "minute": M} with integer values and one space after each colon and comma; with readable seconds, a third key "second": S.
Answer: {"hour": 8, "minute": 22}
